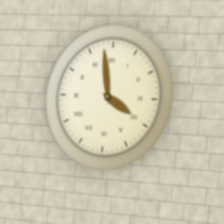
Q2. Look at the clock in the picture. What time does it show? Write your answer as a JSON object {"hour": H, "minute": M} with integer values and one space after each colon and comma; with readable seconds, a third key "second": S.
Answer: {"hour": 3, "minute": 58}
